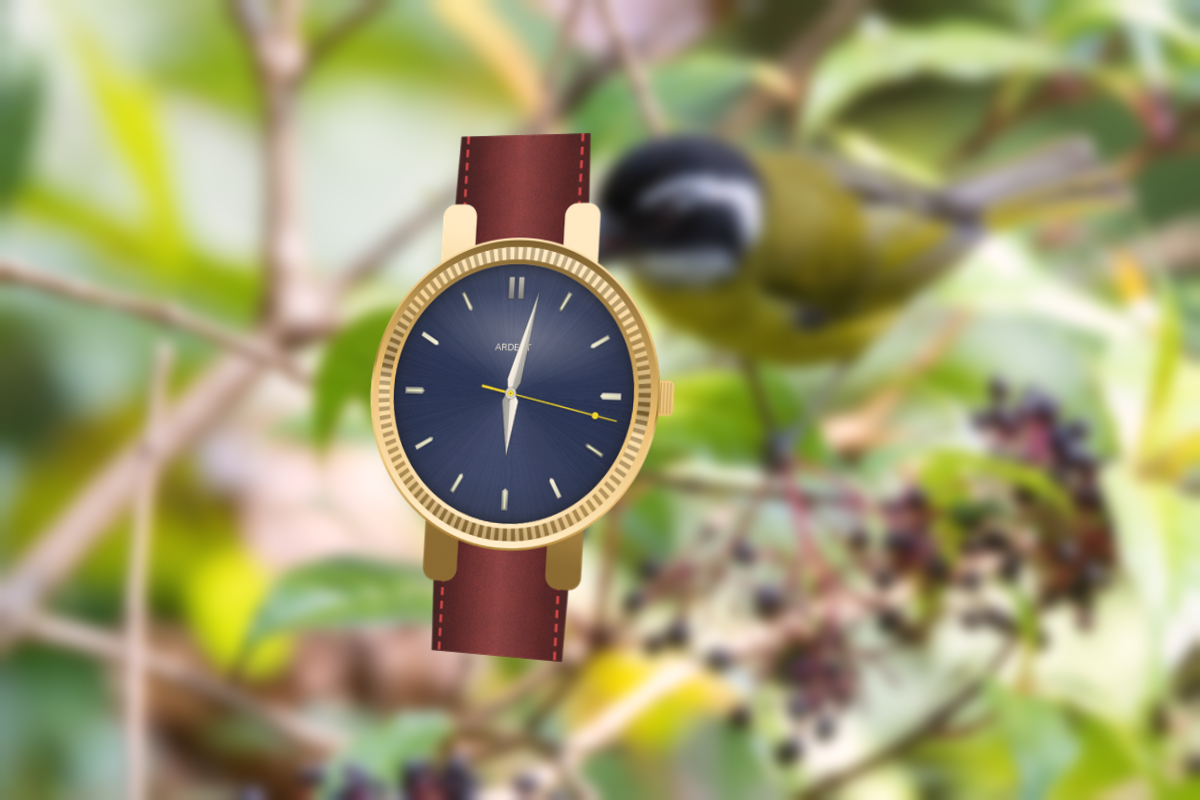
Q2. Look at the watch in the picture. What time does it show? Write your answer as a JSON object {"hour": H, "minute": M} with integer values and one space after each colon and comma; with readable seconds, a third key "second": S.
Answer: {"hour": 6, "minute": 2, "second": 17}
